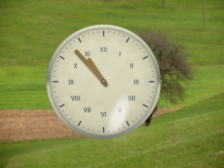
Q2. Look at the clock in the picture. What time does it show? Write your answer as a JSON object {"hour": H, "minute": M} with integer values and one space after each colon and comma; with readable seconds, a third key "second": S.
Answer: {"hour": 10, "minute": 53}
